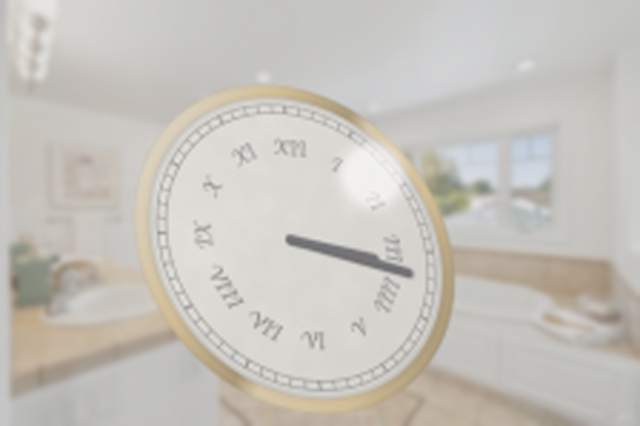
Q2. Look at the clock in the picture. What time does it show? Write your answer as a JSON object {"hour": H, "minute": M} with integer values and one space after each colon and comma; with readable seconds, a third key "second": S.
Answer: {"hour": 3, "minute": 17}
